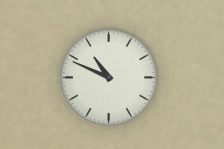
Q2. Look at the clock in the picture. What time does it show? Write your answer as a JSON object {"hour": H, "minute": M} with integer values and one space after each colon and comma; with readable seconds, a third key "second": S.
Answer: {"hour": 10, "minute": 49}
